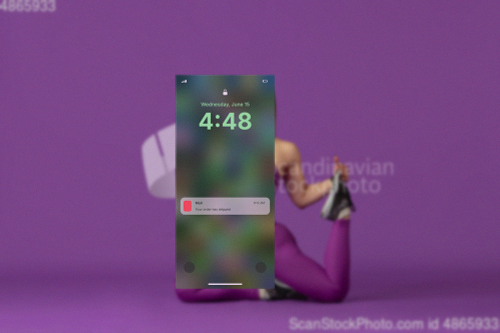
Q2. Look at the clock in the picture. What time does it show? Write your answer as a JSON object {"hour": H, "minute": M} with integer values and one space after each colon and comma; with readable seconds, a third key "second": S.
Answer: {"hour": 4, "minute": 48}
